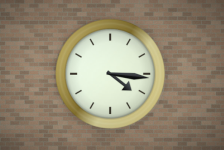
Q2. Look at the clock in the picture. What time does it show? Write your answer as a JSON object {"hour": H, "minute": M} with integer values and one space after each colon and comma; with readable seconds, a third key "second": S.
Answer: {"hour": 4, "minute": 16}
